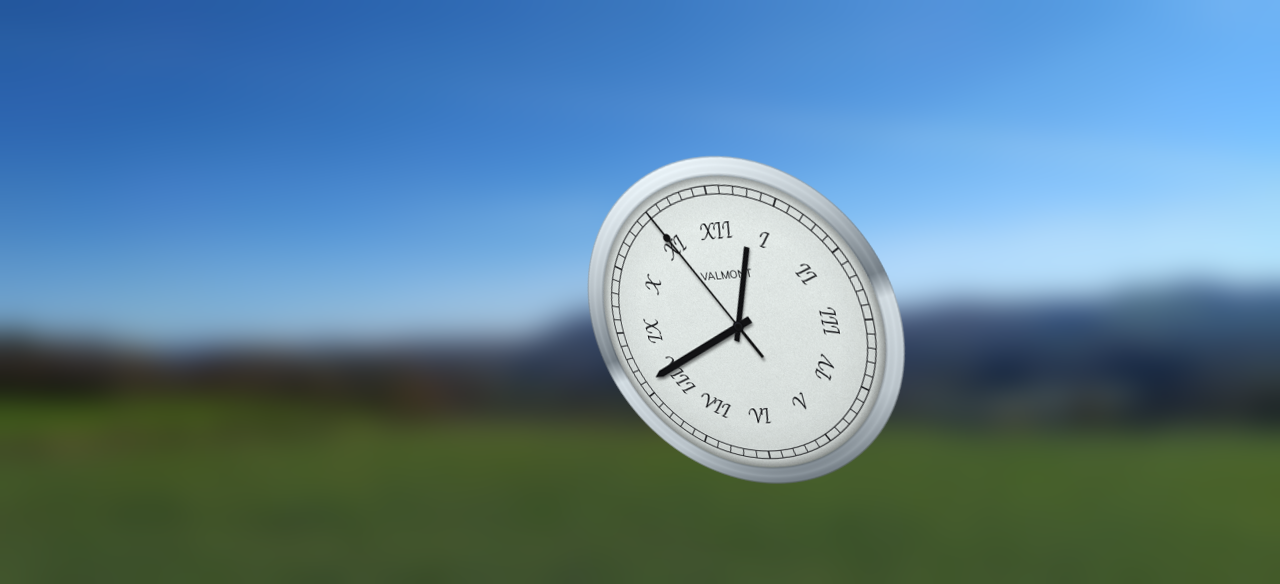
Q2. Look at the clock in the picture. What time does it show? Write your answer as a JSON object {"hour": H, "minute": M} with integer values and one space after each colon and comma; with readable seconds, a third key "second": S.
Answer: {"hour": 12, "minute": 40, "second": 55}
